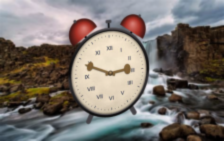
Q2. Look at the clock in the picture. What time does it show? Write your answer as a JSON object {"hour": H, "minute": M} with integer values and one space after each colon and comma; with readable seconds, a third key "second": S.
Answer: {"hour": 2, "minute": 49}
